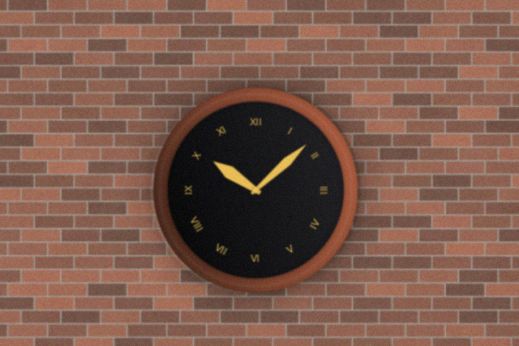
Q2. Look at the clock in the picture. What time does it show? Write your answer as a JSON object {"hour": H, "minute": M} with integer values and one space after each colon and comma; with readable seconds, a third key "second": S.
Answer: {"hour": 10, "minute": 8}
